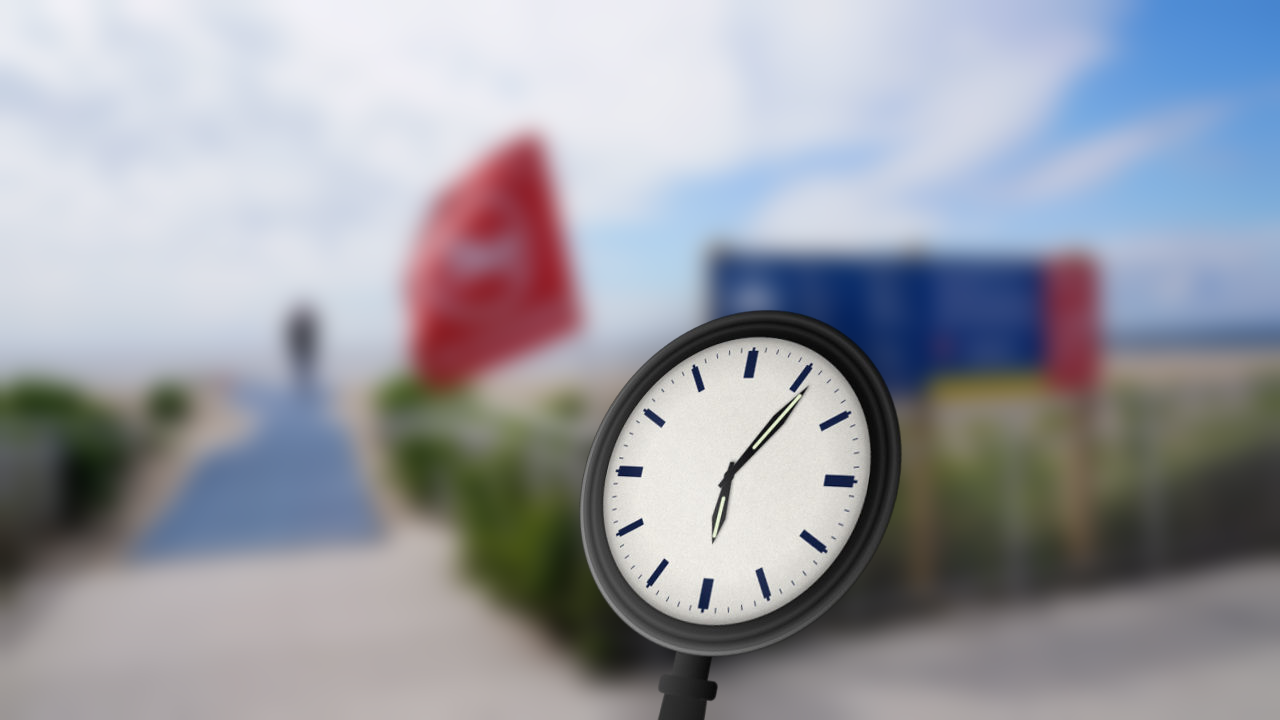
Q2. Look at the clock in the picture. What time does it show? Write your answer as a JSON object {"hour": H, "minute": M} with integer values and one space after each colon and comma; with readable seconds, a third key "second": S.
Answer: {"hour": 6, "minute": 6}
